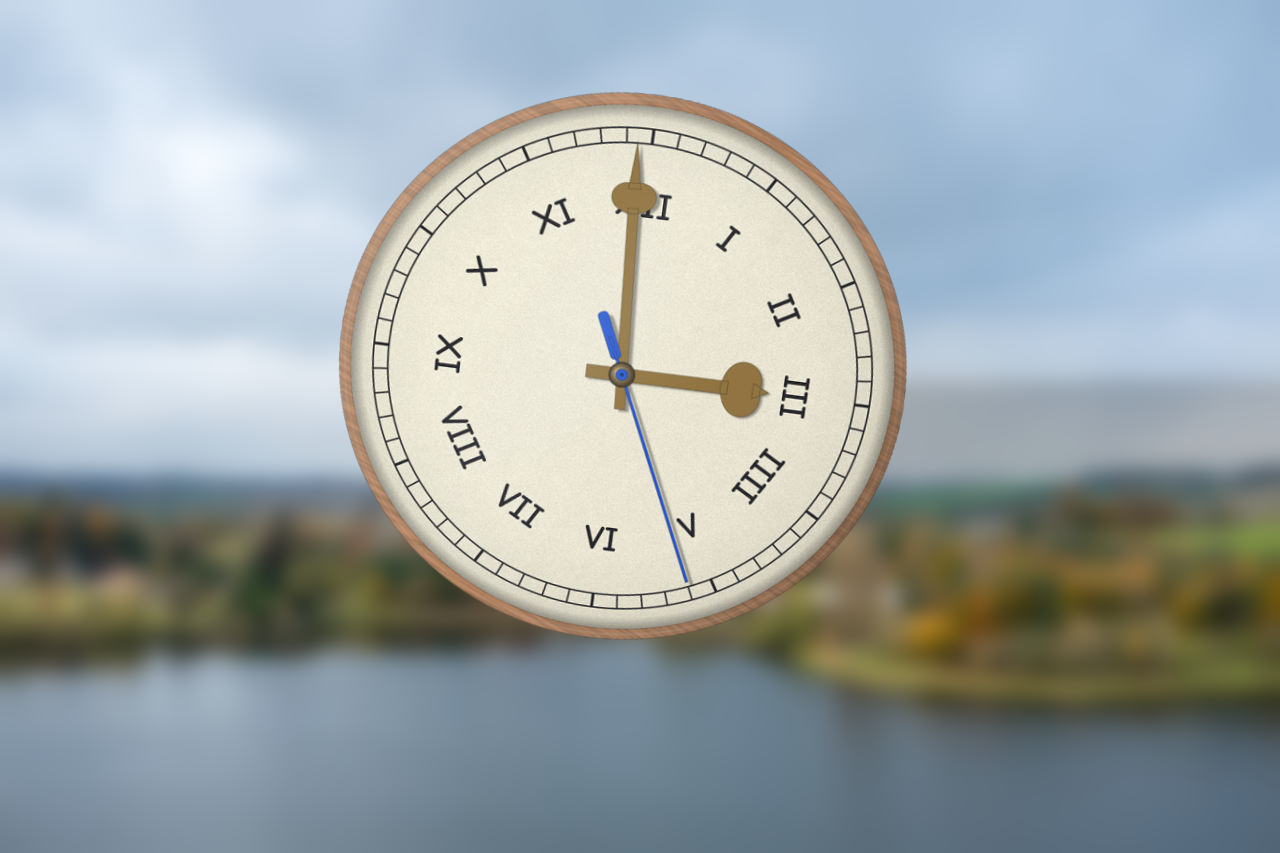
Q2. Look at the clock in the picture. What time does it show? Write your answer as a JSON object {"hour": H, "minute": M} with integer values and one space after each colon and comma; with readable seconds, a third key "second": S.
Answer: {"hour": 2, "minute": 59, "second": 26}
